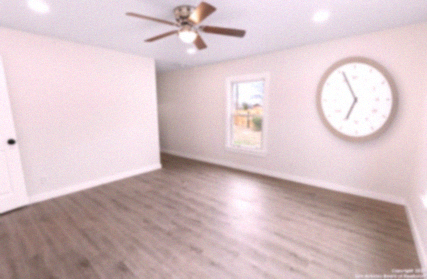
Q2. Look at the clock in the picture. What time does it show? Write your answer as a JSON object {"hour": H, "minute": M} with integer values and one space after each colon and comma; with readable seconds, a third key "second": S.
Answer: {"hour": 6, "minute": 56}
